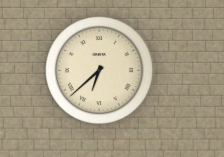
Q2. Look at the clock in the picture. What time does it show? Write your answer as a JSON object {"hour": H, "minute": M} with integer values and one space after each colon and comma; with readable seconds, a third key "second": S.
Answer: {"hour": 6, "minute": 38}
